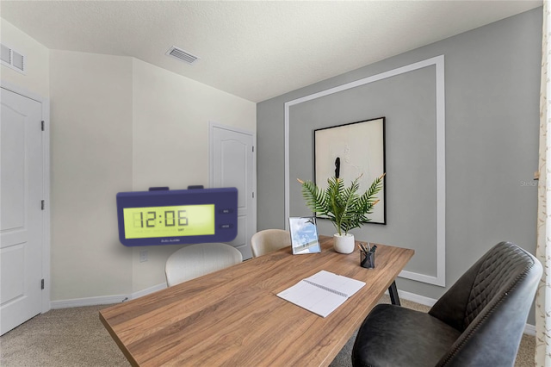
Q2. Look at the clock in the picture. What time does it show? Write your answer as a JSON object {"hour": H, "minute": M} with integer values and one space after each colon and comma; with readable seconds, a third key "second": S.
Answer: {"hour": 12, "minute": 6}
